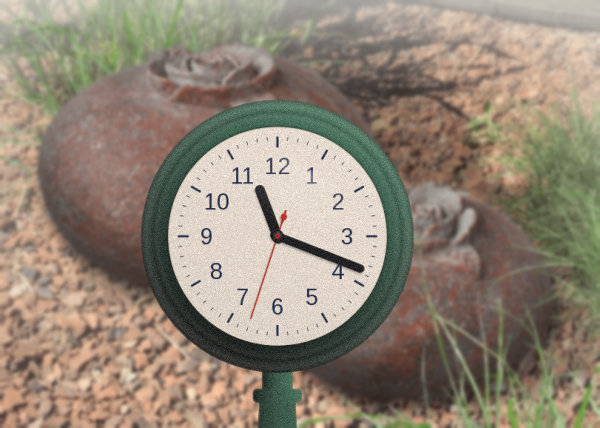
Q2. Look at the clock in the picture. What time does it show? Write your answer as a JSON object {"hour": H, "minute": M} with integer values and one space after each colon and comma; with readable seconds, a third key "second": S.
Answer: {"hour": 11, "minute": 18, "second": 33}
